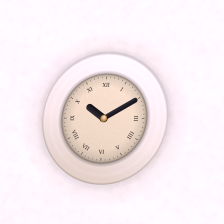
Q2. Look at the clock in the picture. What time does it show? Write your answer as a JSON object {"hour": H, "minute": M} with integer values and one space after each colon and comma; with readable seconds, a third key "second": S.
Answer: {"hour": 10, "minute": 10}
